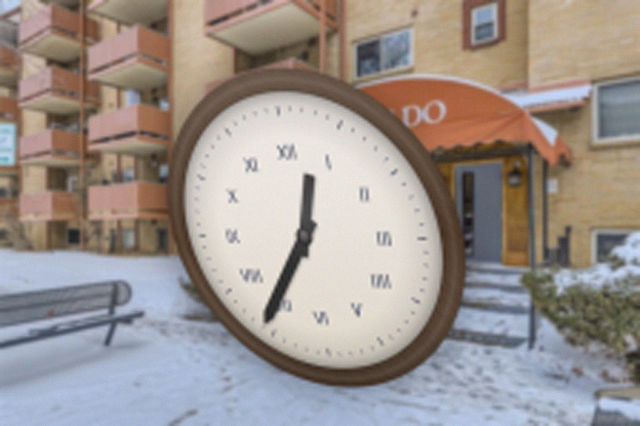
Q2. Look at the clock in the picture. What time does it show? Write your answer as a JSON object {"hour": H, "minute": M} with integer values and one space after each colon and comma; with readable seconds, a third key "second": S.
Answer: {"hour": 12, "minute": 36}
